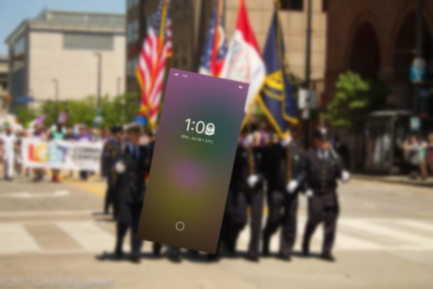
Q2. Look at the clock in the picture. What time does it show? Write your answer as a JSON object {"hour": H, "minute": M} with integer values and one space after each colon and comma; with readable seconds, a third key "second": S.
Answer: {"hour": 1, "minute": 9}
